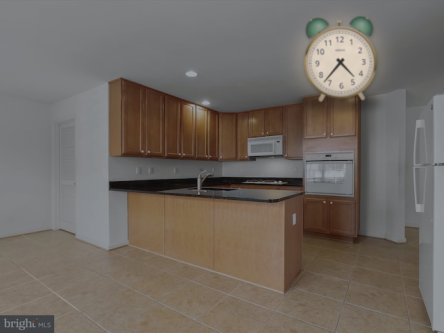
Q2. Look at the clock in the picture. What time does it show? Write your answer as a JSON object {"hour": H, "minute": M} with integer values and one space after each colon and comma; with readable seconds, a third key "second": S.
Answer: {"hour": 4, "minute": 37}
